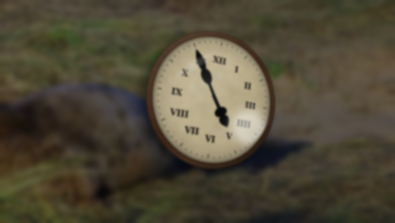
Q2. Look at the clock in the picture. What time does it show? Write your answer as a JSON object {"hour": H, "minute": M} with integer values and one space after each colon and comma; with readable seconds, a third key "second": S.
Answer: {"hour": 4, "minute": 55}
